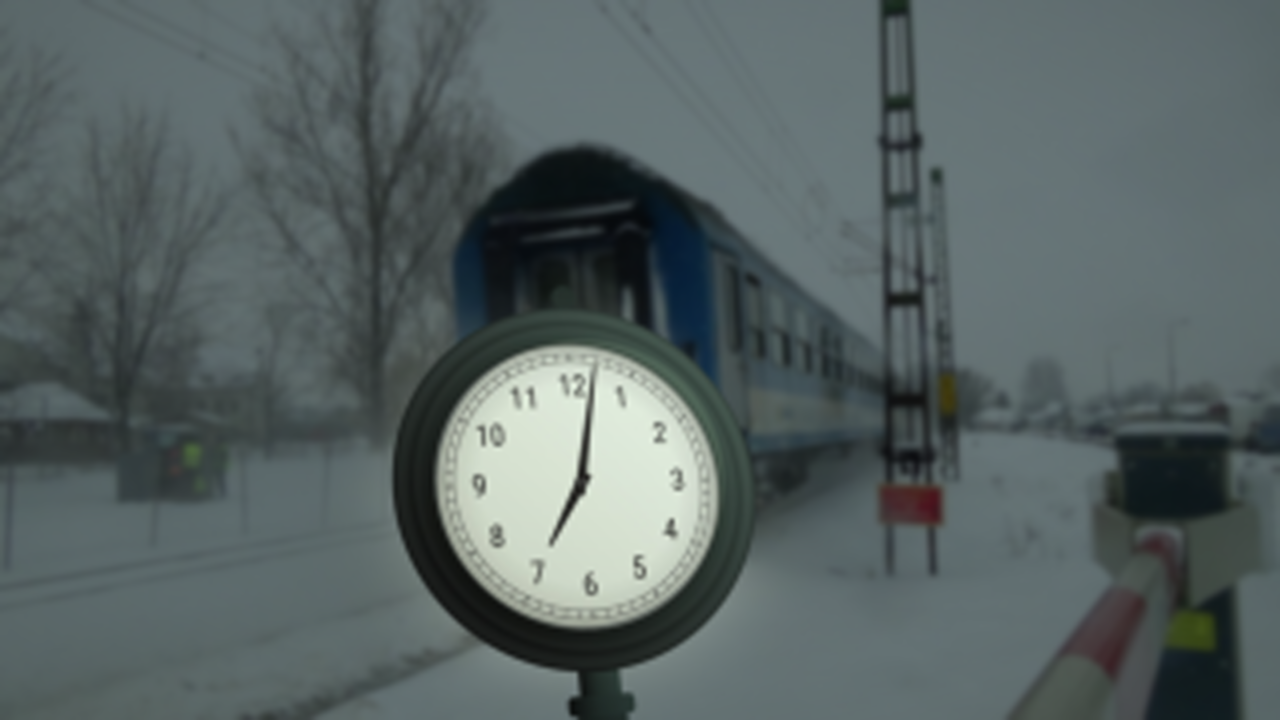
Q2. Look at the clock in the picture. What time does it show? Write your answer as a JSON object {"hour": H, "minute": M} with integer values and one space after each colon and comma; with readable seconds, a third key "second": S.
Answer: {"hour": 7, "minute": 2}
